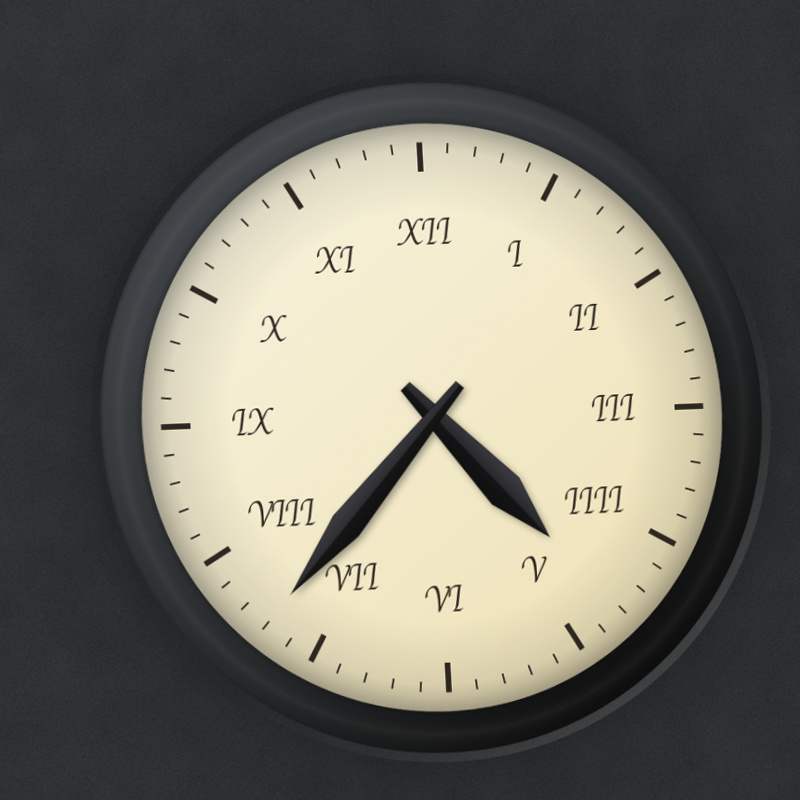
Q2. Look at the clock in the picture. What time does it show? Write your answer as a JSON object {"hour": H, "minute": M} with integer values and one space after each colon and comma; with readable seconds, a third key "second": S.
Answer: {"hour": 4, "minute": 37}
